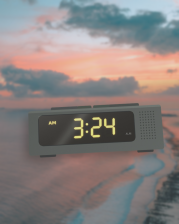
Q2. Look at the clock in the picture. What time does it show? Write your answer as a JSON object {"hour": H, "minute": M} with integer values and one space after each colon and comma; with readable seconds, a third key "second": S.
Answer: {"hour": 3, "minute": 24}
